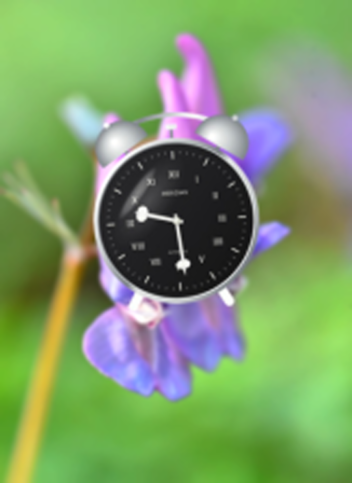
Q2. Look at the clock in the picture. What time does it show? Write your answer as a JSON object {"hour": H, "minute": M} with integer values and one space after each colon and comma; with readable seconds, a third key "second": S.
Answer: {"hour": 9, "minute": 29}
